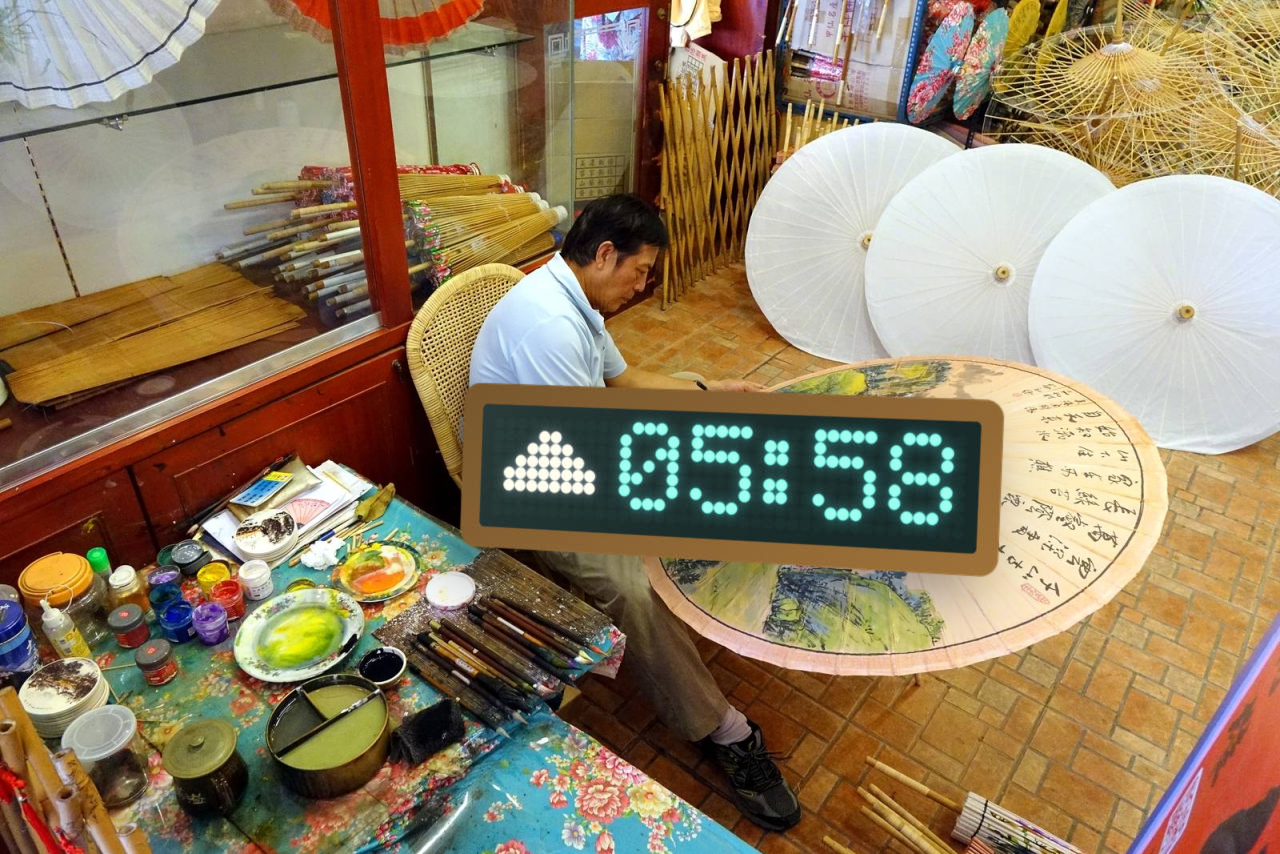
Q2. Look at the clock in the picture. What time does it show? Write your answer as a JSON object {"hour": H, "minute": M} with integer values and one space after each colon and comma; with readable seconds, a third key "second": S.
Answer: {"hour": 5, "minute": 58}
